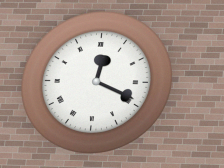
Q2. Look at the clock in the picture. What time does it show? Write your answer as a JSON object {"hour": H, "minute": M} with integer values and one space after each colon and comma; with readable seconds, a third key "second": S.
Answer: {"hour": 12, "minute": 19}
